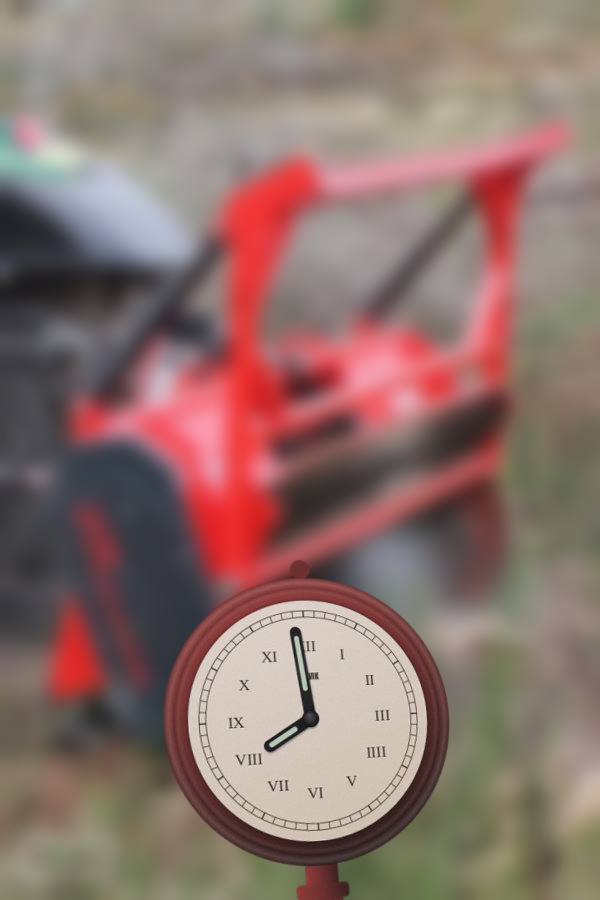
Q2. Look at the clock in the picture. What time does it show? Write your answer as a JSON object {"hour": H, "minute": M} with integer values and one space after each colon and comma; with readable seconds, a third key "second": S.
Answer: {"hour": 7, "minute": 59}
